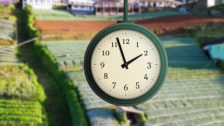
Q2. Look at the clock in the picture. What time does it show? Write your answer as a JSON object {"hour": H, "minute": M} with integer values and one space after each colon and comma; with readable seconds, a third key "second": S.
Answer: {"hour": 1, "minute": 57}
